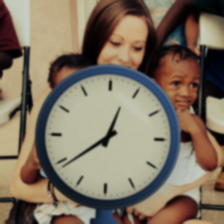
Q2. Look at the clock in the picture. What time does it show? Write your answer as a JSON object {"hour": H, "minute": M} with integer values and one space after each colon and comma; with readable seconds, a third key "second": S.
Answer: {"hour": 12, "minute": 39}
